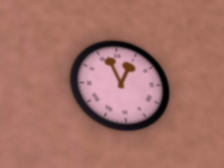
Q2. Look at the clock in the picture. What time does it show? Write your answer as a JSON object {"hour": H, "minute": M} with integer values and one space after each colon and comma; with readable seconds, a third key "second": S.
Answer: {"hour": 12, "minute": 57}
